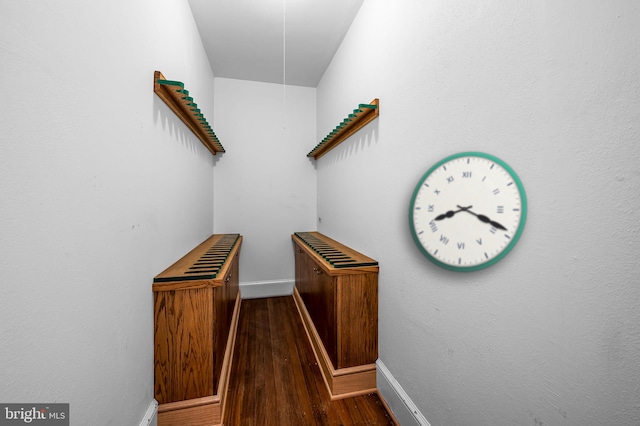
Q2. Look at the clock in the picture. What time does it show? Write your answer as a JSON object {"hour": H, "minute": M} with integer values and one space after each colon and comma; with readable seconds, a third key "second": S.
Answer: {"hour": 8, "minute": 19}
